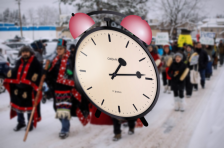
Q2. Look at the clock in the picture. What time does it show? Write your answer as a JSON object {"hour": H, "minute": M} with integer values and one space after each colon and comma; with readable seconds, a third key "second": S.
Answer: {"hour": 1, "minute": 14}
